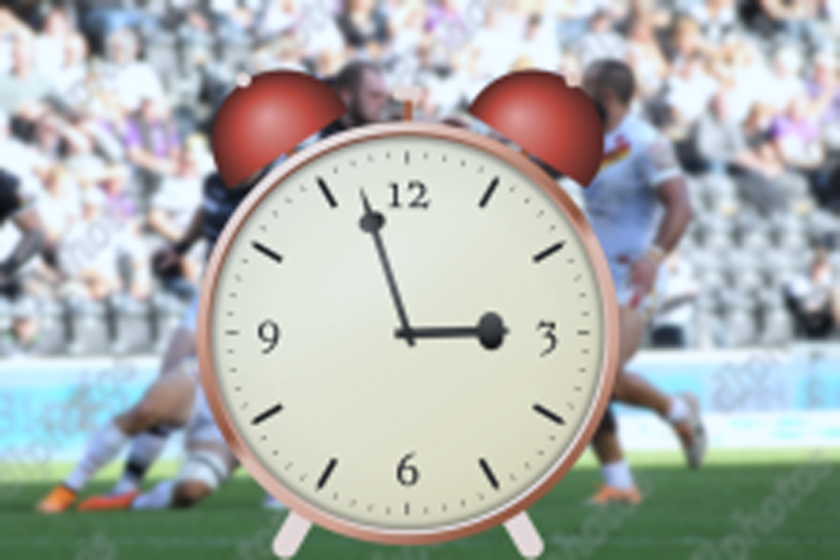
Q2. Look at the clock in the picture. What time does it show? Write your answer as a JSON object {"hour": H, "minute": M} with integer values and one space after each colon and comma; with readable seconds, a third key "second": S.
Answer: {"hour": 2, "minute": 57}
